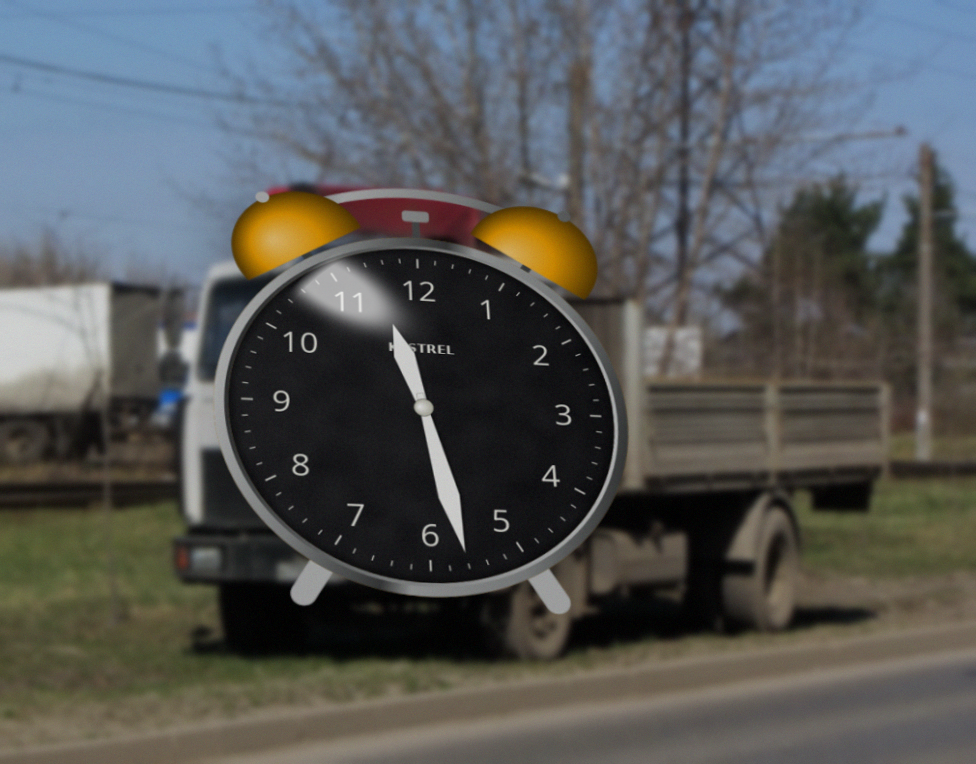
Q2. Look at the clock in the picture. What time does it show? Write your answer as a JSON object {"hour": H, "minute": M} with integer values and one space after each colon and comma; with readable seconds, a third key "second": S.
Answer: {"hour": 11, "minute": 28}
